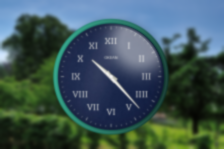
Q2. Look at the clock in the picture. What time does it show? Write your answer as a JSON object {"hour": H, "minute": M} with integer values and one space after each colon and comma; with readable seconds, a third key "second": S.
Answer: {"hour": 10, "minute": 23}
